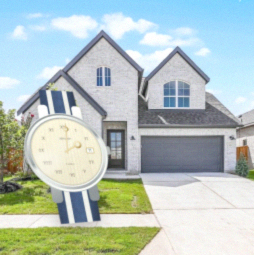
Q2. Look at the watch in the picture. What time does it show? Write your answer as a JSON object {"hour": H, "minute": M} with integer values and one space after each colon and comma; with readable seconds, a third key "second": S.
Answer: {"hour": 2, "minute": 1}
